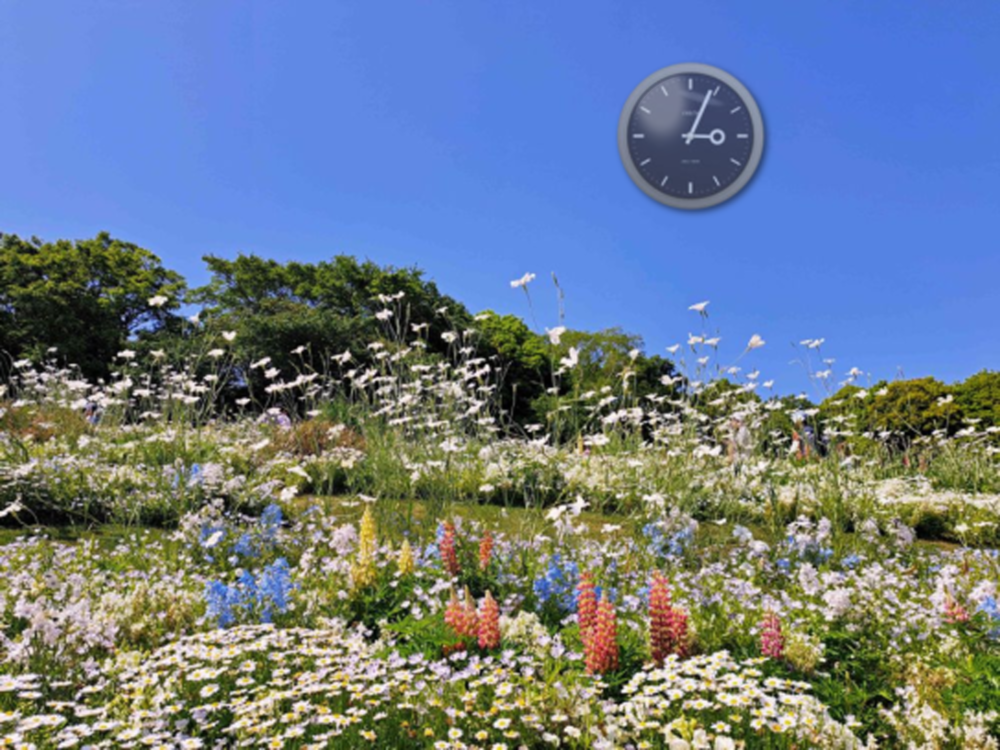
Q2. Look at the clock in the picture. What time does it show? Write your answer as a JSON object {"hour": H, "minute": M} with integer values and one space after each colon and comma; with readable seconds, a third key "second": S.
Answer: {"hour": 3, "minute": 4}
